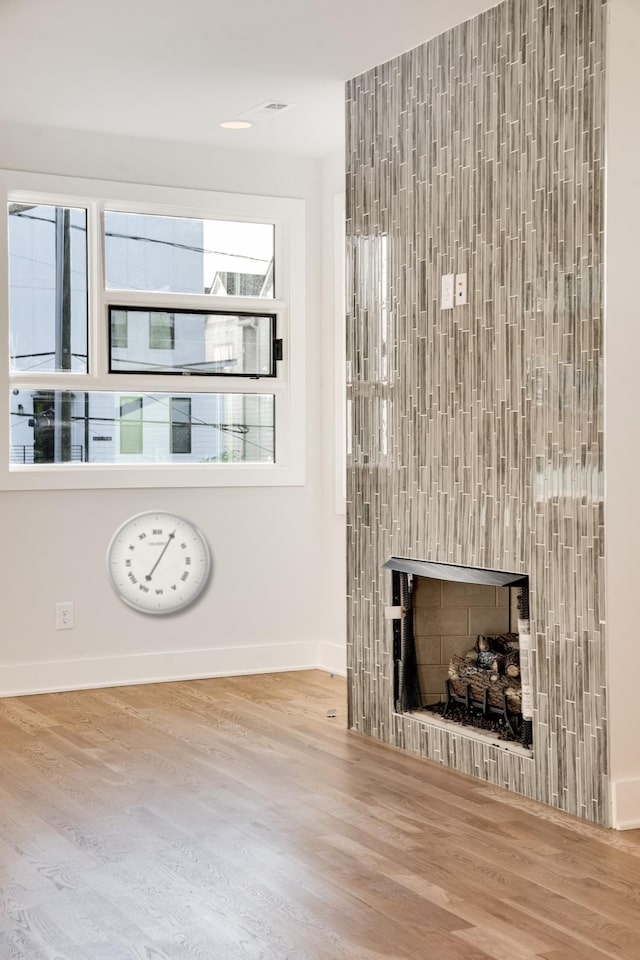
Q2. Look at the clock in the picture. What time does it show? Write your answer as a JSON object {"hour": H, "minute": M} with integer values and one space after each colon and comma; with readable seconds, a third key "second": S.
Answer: {"hour": 7, "minute": 5}
